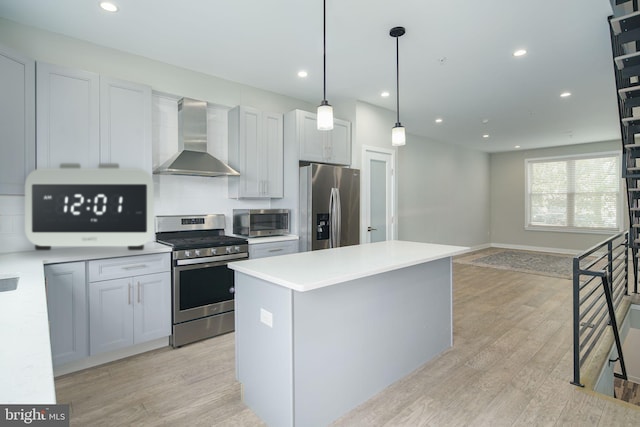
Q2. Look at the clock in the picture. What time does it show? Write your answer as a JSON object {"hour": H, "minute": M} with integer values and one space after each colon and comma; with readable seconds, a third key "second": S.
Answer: {"hour": 12, "minute": 1}
